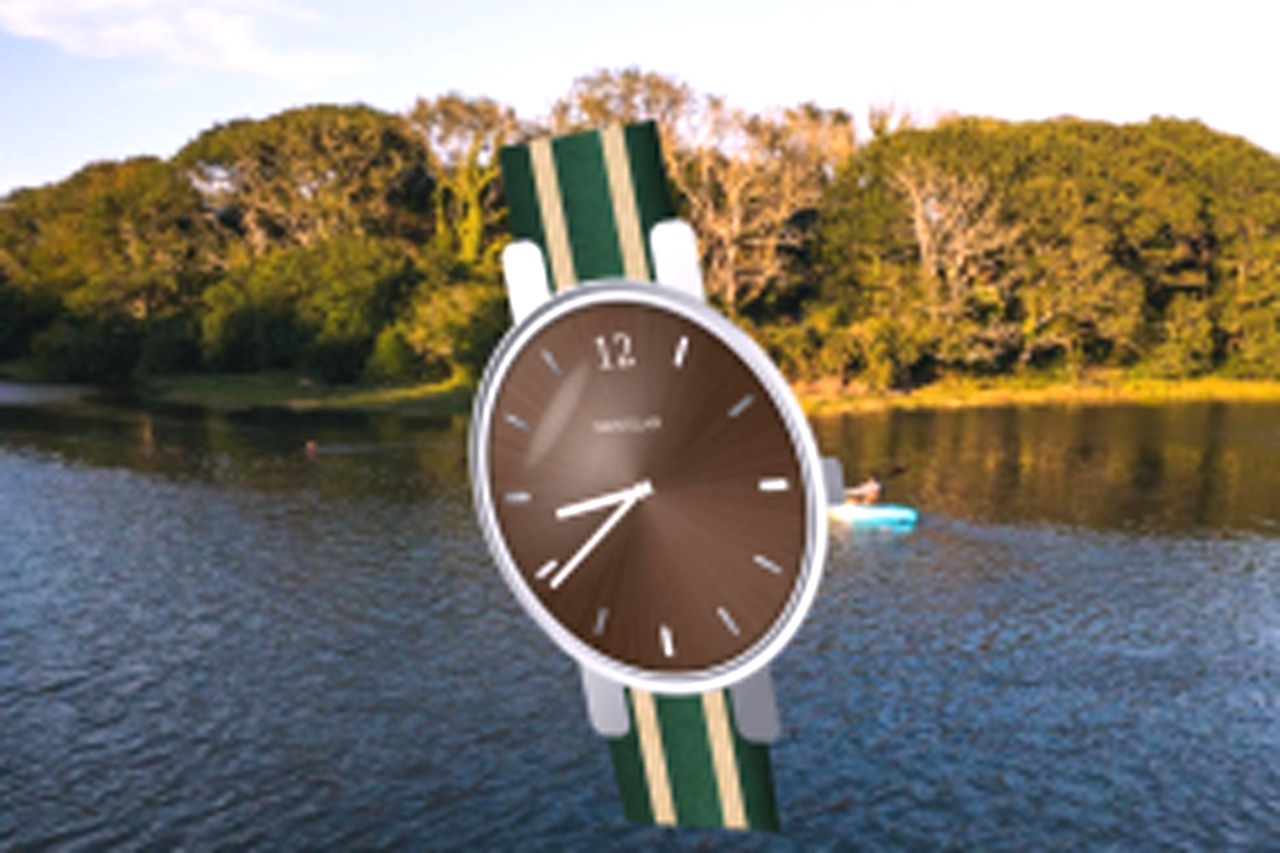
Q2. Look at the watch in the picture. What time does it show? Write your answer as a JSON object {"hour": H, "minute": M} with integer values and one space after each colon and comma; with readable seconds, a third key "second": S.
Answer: {"hour": 8, "minute": 39}
